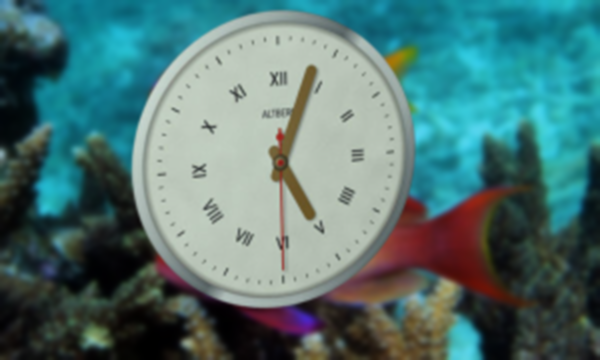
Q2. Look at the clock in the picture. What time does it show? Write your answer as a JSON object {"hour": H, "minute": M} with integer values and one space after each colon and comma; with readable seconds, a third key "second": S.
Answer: {"hour": 5, "minute": 3, "second": 30}
